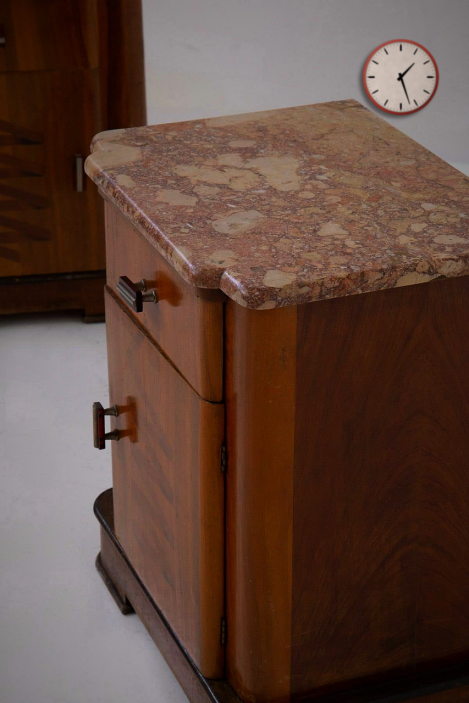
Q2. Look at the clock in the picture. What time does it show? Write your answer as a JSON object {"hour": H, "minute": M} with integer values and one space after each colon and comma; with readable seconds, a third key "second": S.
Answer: {"hour": 1, "minute": 27}
